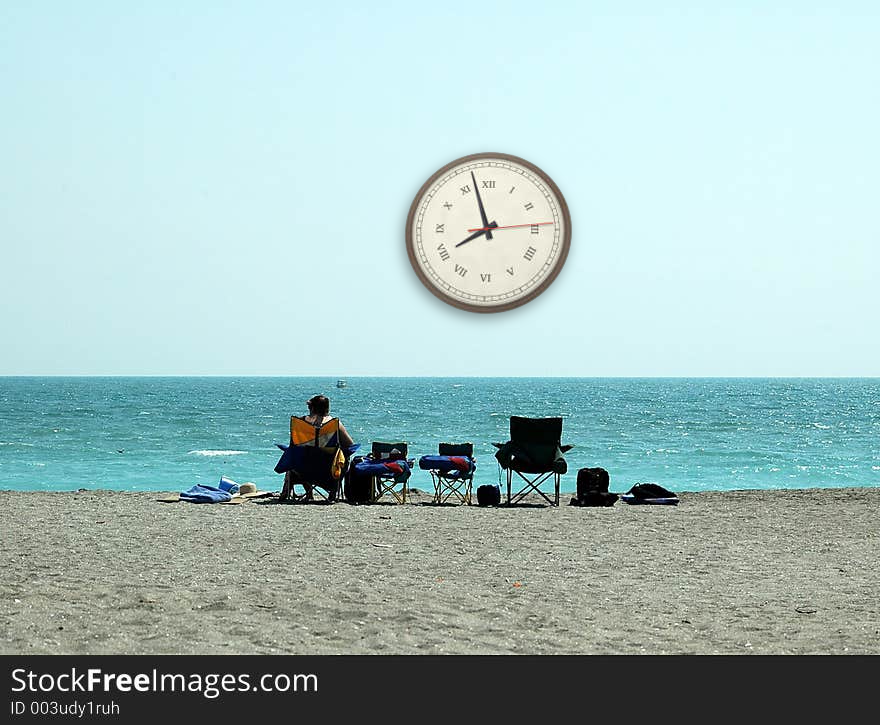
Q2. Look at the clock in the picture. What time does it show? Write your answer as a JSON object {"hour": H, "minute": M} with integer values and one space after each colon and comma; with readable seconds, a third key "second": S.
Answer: {"hour": 7, "minute": 57, "second": 14}
